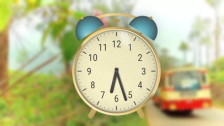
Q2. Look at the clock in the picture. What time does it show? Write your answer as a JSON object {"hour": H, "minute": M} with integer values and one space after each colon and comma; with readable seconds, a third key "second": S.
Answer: {"hour": 6, "minute": 27}
